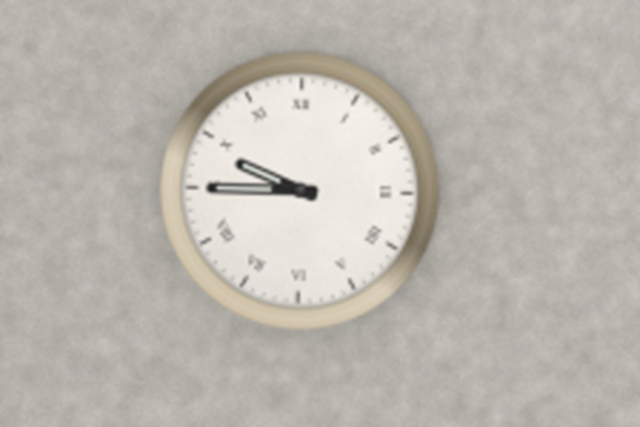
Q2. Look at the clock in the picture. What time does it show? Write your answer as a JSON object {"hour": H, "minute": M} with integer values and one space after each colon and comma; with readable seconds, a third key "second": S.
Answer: {"hour": 9, "minute": 45}
